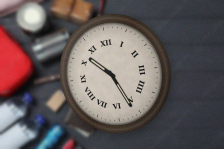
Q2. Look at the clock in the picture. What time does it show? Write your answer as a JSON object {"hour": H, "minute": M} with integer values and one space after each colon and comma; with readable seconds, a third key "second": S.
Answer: {"hour": 10, "minute": 26}
